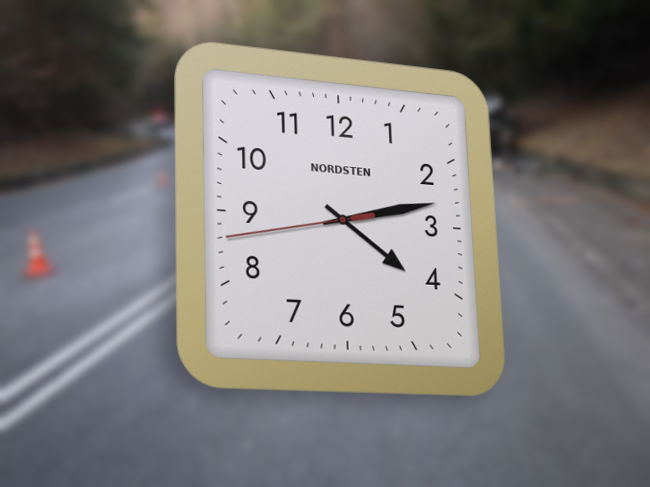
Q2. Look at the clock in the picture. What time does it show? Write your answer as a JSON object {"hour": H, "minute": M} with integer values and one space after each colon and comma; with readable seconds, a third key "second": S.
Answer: {"hour": 4, "minute": 12, "second": 43}
